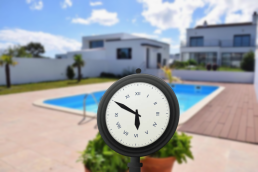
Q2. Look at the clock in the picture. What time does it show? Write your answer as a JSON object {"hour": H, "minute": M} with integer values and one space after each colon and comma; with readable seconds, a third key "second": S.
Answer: {"hour": 5, "minute": 50}
